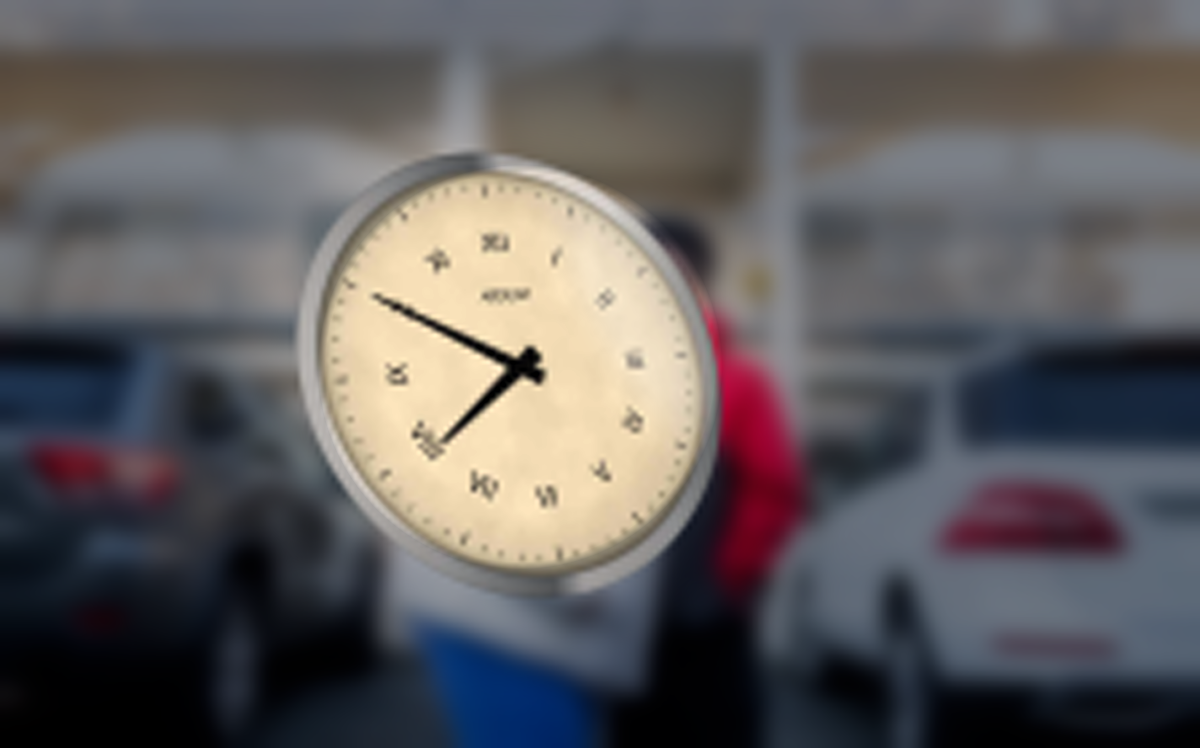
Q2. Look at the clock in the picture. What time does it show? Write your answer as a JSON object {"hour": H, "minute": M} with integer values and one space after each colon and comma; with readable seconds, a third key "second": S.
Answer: {"hour": 7, "minute": 50}
